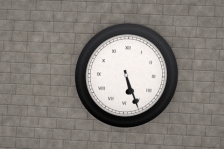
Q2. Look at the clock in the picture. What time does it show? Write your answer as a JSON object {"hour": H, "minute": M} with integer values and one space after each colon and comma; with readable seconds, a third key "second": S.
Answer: {"hour": 5, "minute": 26}
